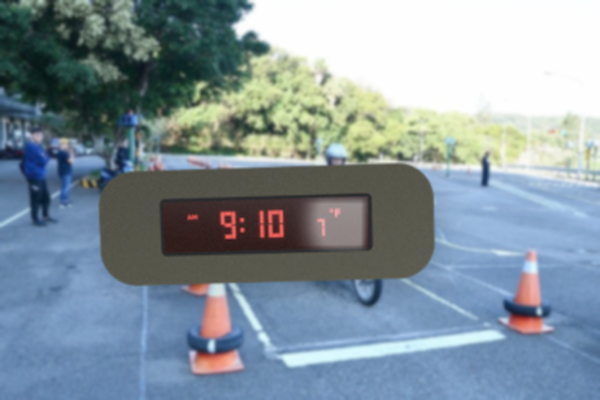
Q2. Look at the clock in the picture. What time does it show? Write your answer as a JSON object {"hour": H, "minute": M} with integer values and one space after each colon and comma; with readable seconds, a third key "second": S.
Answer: {"hour": 9, "minute": 10}
